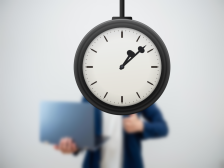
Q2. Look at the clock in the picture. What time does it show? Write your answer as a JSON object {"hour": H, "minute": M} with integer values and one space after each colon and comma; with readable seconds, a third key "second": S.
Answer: {"hour": 1, "minute": 8}
